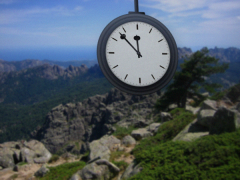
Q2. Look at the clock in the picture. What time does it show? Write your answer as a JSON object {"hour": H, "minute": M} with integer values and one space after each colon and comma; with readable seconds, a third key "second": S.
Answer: {"hour": 11, "minute": 53}
